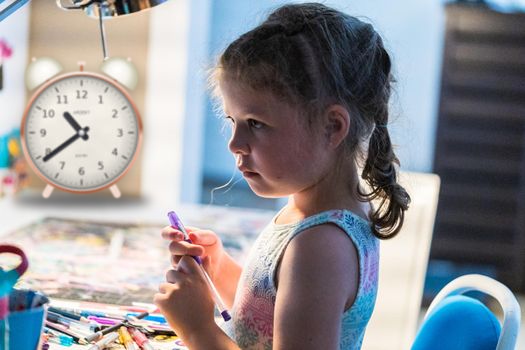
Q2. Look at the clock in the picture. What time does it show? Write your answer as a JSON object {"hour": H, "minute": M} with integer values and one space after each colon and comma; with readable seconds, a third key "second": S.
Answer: {"hour": 10, "minute": 39}
